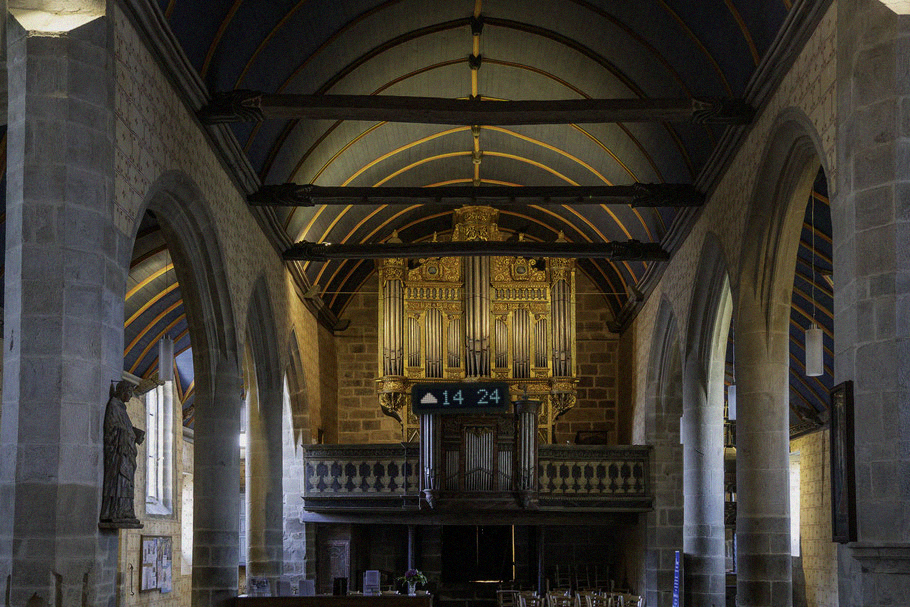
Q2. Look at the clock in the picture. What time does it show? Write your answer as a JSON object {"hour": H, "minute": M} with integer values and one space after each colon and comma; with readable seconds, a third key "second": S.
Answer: {"hour": 14, "minute": 24}
